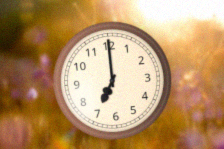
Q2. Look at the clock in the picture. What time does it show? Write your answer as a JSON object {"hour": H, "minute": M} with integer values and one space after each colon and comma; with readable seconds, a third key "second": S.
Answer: {"hour": 7, "minute": 0}
